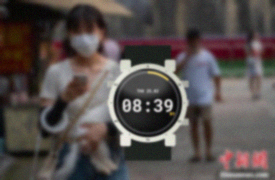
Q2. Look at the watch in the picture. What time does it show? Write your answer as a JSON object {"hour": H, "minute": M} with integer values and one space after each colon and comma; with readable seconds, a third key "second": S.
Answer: {"hour": 8, "minute": 39}
